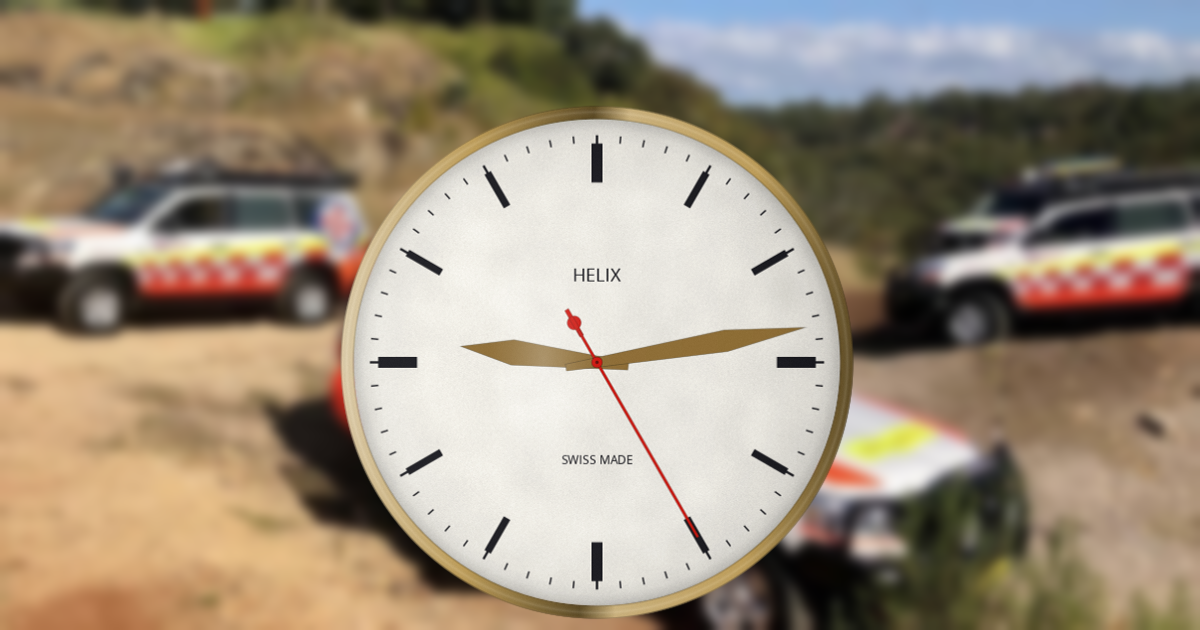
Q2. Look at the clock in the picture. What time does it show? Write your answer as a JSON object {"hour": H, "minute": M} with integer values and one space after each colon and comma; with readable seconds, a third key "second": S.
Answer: {"hour": 9, "minute": 13, "second": 25}
